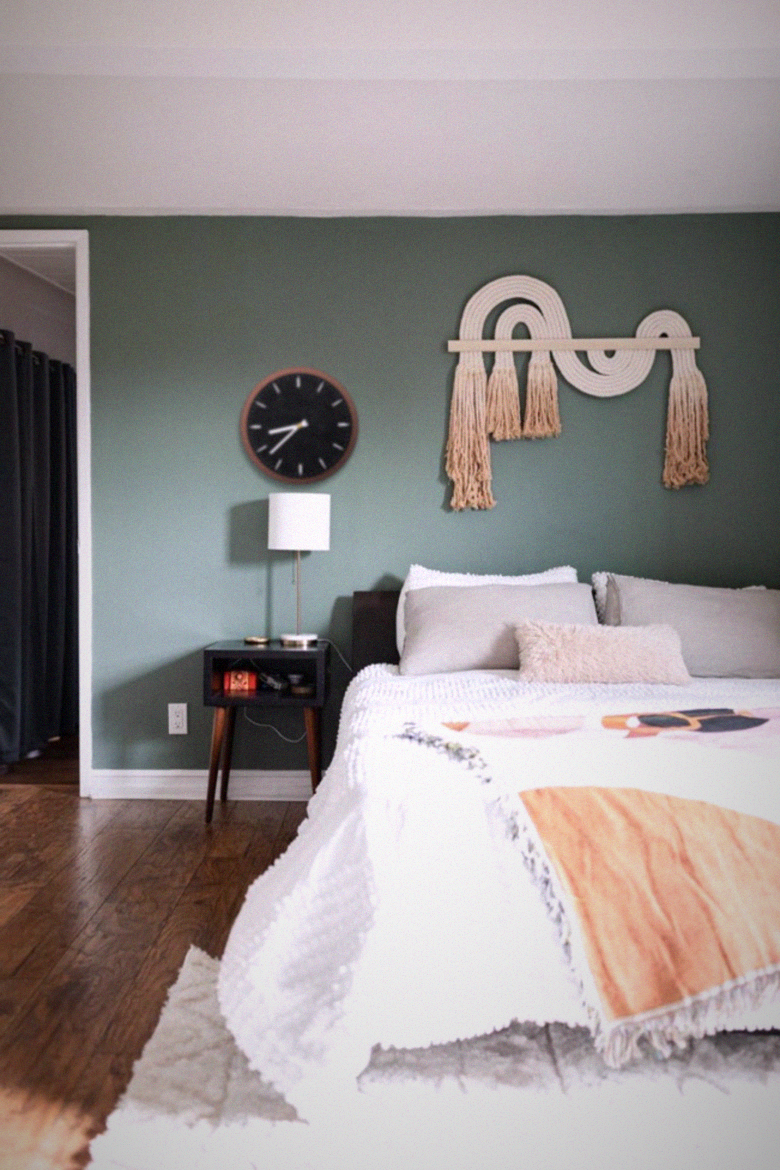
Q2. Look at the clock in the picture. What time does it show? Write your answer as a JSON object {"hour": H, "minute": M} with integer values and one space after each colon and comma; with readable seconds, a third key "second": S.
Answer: {"hour": 8, "minute": 38}
